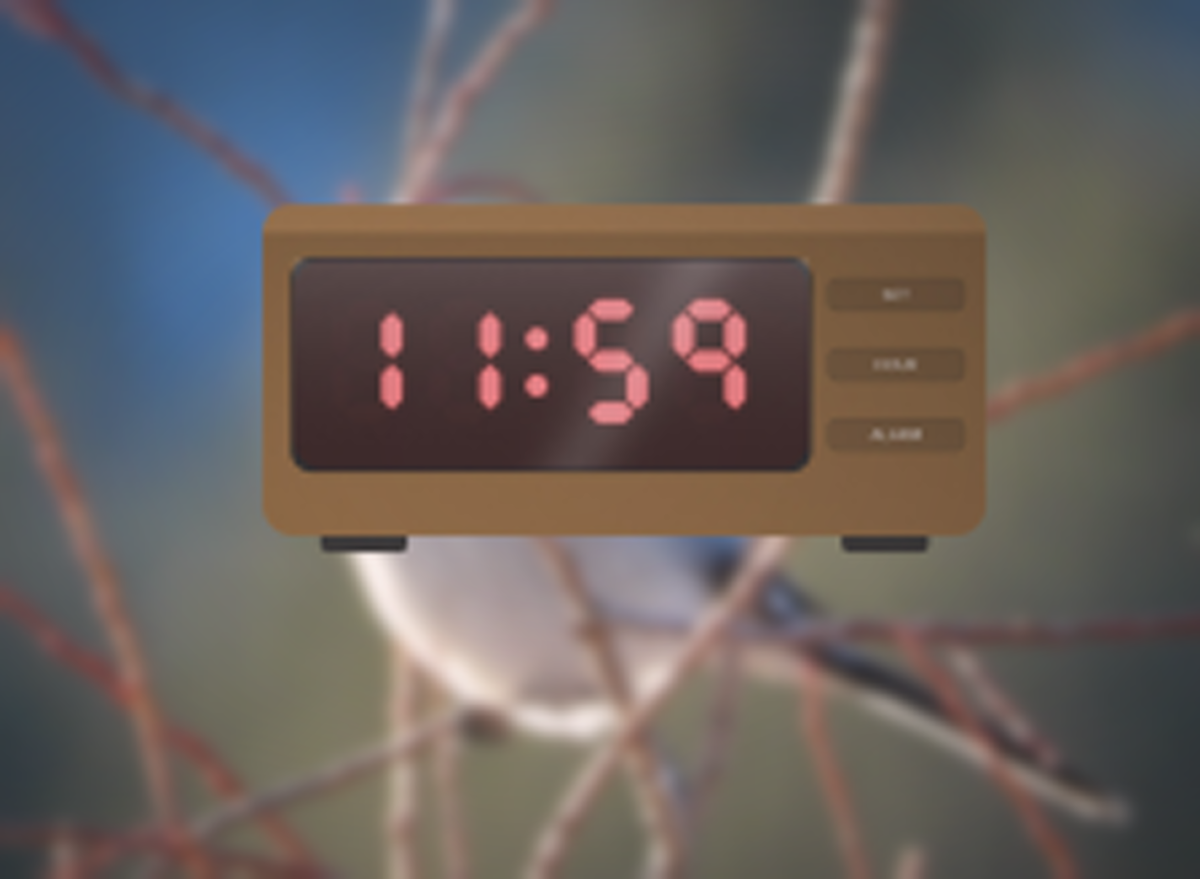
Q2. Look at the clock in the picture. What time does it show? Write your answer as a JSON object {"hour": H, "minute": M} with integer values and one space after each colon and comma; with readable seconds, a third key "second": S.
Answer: {"hour": 11, "minute": 59}
